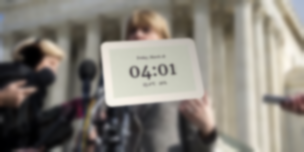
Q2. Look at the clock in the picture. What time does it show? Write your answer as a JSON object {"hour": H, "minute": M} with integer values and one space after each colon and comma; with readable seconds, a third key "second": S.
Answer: {"hour": 4, "minute": 1}
